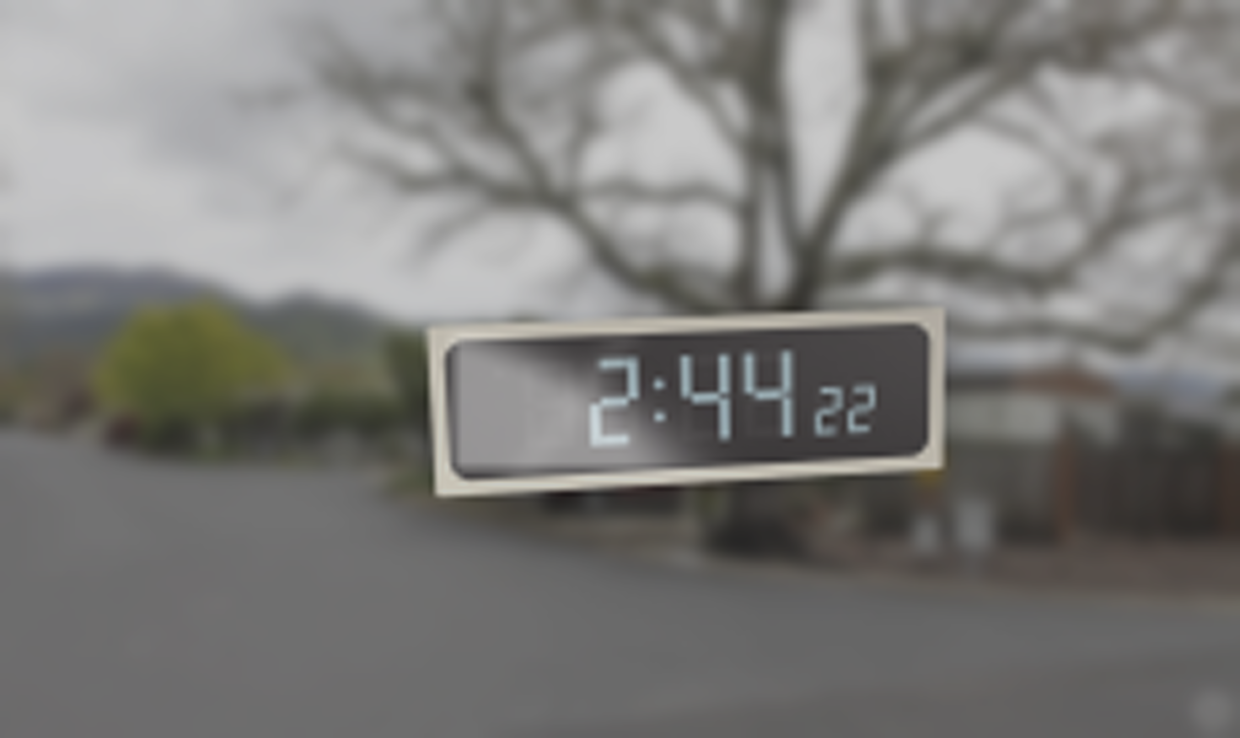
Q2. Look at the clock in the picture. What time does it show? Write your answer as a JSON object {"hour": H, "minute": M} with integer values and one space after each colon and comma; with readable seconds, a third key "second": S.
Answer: {"hour": 2, "minute": 44, "second": 22}
